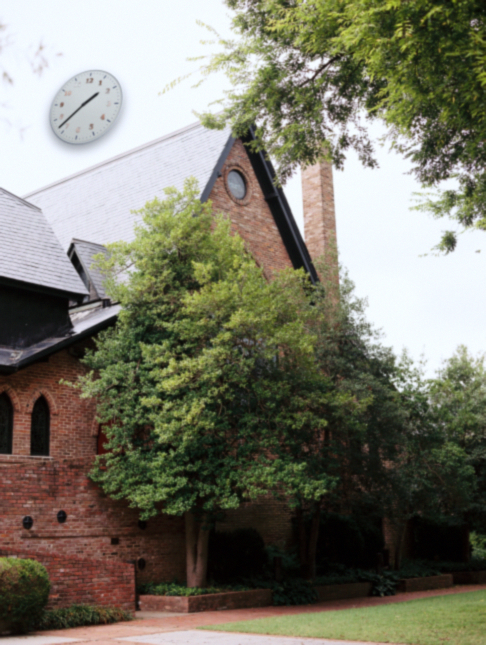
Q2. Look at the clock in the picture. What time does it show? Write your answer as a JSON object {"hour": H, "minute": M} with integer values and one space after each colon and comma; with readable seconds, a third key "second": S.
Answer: {"hour": 1, "minute": 37}
